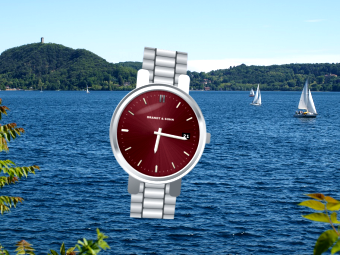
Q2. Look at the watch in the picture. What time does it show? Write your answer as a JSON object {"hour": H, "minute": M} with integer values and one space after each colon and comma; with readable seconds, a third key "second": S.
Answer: {"hour": 6, "minute": 16}
